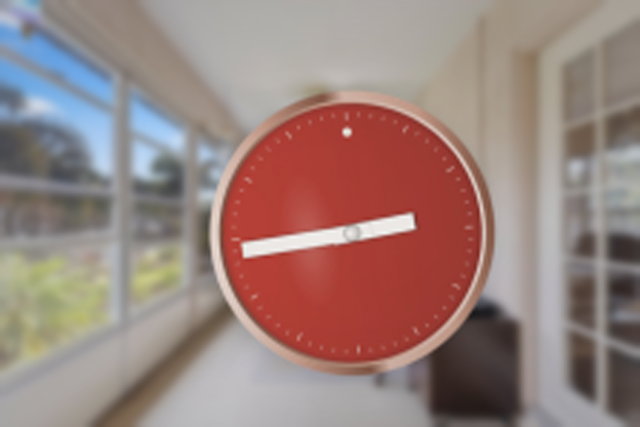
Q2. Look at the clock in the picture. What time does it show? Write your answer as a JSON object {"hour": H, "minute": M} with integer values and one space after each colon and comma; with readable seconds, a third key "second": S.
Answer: {"hour": 2, "minute": 44}
